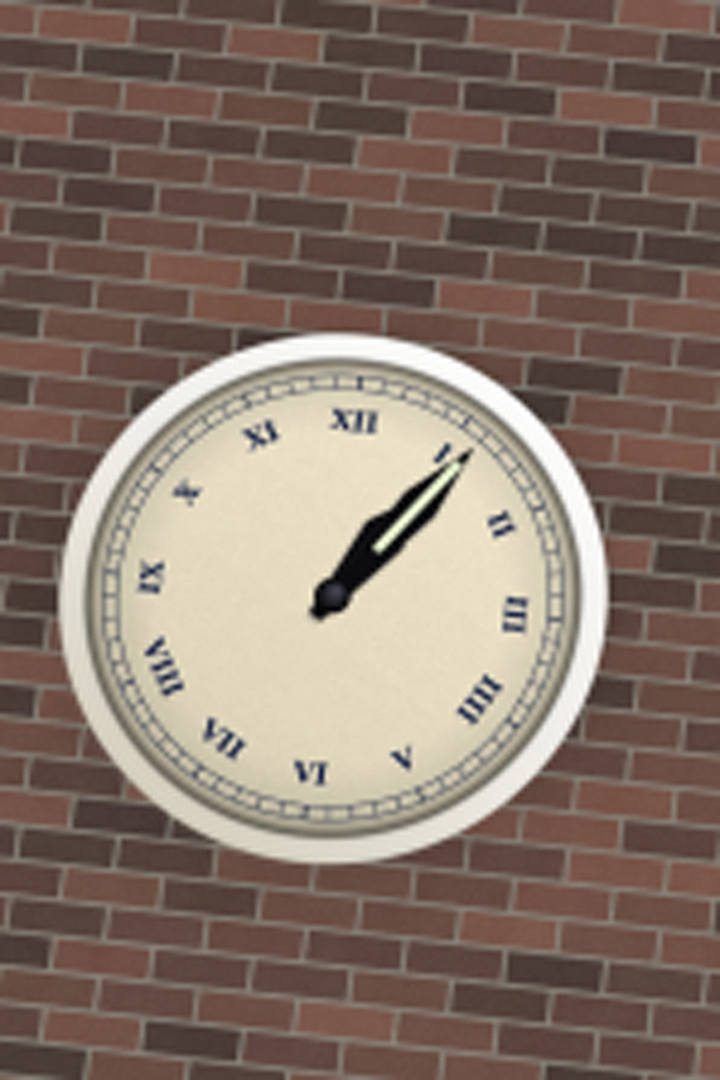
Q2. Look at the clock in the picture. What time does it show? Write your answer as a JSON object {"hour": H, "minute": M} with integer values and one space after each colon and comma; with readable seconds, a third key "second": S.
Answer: {"hour": 1, "minute": 6}
